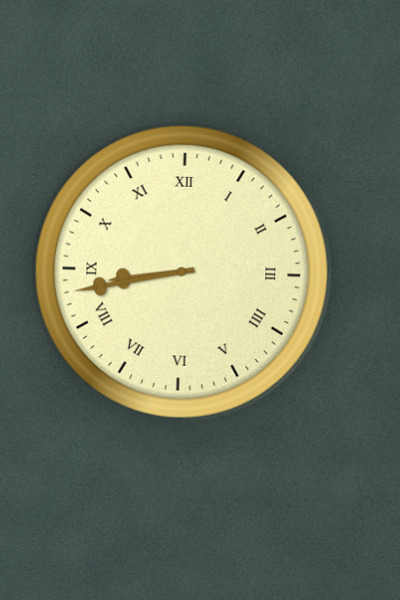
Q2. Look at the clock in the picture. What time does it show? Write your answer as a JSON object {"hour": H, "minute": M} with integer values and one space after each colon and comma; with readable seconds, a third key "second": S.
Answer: {"hour": 8, "minute": 43}
